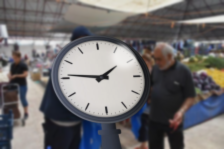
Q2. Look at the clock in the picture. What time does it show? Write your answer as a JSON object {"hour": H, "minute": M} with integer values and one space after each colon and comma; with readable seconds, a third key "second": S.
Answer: {"hour": 1, "minute": 46}
